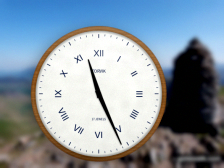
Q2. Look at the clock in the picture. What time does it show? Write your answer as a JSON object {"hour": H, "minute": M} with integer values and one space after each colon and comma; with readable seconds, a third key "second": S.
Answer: {"hour": 11, "minute": 26}
